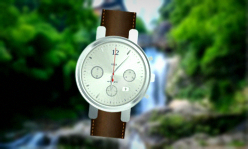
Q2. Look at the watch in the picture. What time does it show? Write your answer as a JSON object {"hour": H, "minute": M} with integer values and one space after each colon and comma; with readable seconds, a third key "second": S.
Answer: {"hour": 6, "minute": 6}
